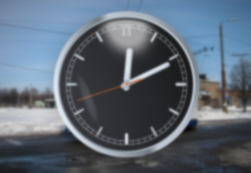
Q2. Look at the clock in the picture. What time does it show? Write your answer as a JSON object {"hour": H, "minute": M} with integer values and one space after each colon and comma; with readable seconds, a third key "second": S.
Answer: {"hour": 12, "minute": 10, "second": 42}
